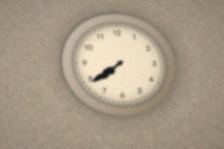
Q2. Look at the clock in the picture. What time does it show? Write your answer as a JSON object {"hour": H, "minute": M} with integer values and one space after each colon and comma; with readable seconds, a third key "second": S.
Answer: {"hour": 7, "minute": 39}
